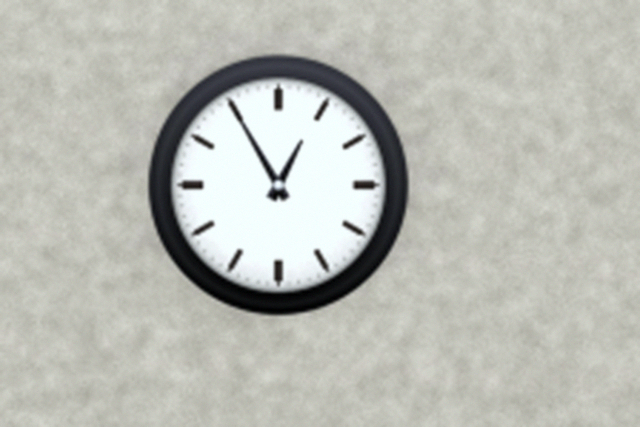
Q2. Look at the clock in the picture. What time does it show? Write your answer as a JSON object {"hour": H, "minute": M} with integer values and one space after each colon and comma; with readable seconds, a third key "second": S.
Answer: {"hour": 12, "minute": 55}
